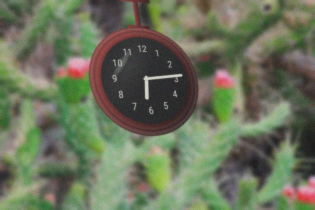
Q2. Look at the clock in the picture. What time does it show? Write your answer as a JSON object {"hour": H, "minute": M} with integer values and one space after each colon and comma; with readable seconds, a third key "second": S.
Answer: {"hour": 6, "minute": 14}
